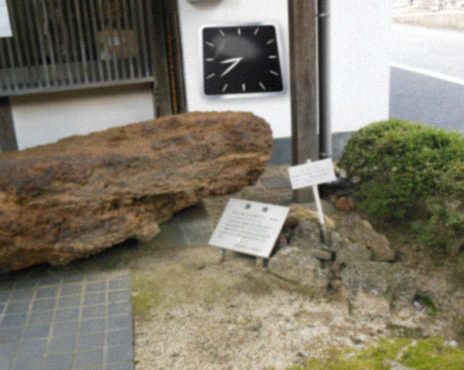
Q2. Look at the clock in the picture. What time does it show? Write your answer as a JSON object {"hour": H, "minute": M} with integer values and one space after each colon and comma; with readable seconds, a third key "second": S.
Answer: {"hour": 8, "minute": 38}
